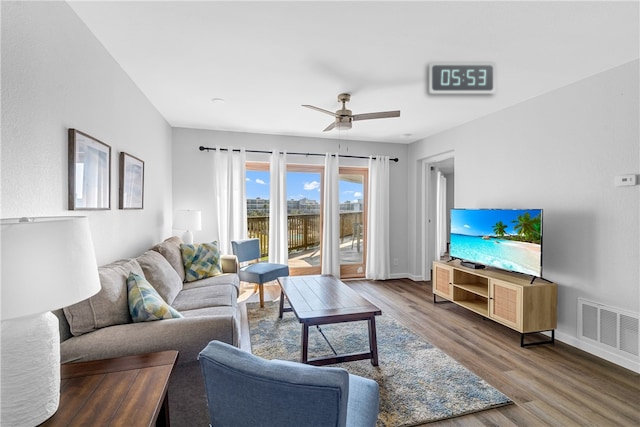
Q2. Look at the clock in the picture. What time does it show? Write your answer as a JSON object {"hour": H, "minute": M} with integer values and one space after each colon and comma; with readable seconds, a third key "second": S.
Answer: {"hour": 5, "minute": 53}
